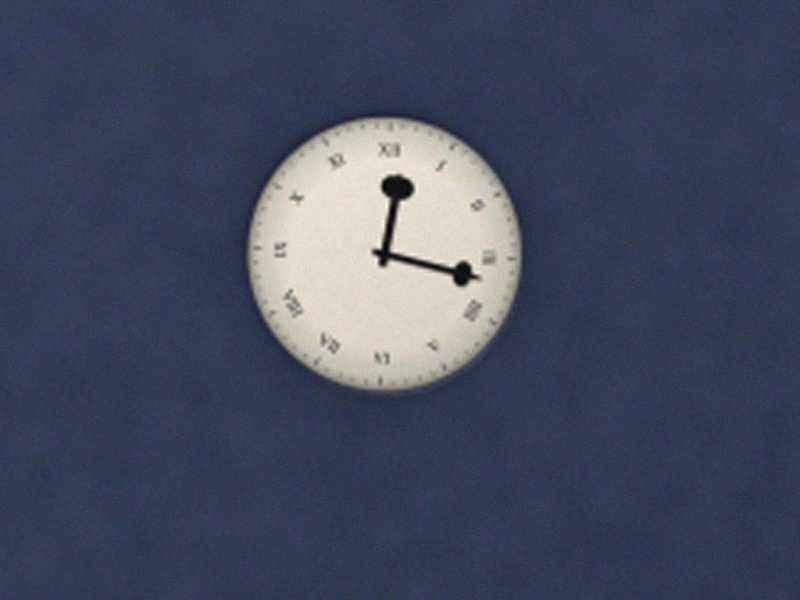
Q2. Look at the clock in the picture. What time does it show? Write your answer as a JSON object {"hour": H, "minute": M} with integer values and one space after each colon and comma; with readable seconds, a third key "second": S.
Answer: {"hour": 12, "minute": 17}
